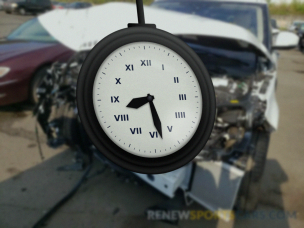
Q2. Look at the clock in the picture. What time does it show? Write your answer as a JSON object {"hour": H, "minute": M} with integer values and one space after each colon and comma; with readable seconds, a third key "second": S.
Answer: {"hour": 8, "minute": 28}
